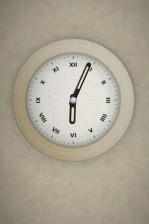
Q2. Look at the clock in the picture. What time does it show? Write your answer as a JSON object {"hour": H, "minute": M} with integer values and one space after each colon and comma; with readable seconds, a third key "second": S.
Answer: {"hour": 6, "minute": 4}
